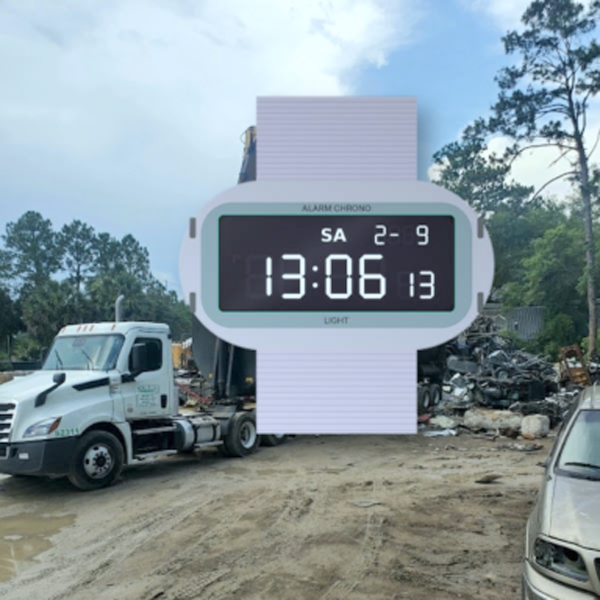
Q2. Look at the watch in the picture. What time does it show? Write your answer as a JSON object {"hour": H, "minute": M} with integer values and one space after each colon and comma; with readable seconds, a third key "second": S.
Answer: {"hour": 13, "minute": 6, "second": 13}
